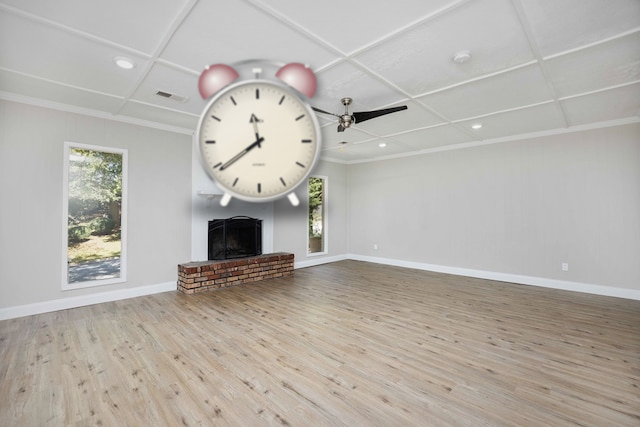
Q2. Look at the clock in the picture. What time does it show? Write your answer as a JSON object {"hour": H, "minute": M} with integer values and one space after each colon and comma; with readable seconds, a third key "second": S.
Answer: {"hour": 11, "minute": 39}
